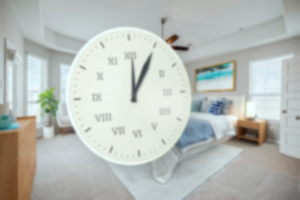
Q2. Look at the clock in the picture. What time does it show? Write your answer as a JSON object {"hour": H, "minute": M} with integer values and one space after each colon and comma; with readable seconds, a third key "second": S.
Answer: {"hour": 12, "minute": 5}
